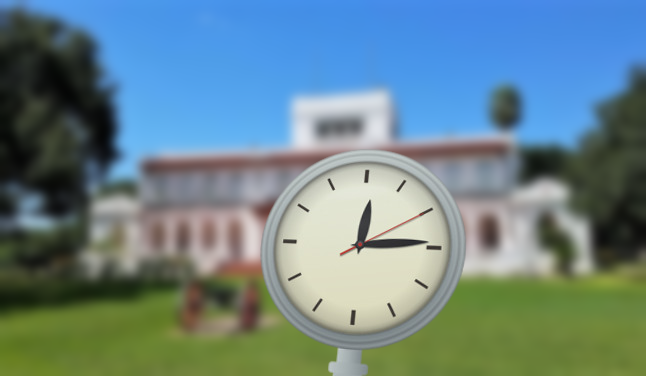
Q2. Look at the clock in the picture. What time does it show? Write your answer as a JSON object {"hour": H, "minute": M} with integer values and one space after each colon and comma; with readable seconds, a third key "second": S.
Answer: {"hour": 12, "minute": 14, "second": 10}
